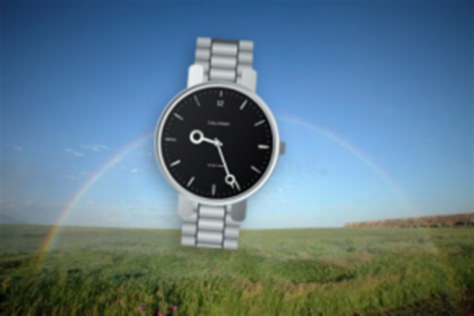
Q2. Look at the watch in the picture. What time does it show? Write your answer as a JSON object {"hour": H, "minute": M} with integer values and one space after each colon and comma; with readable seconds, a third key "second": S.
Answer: {"hour": 9, "minute": 26}
